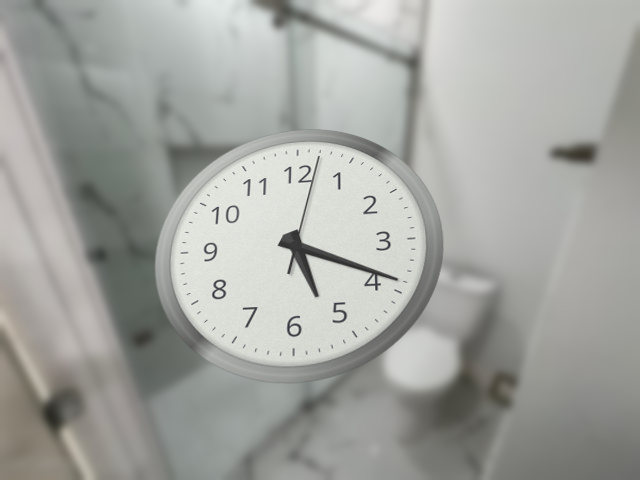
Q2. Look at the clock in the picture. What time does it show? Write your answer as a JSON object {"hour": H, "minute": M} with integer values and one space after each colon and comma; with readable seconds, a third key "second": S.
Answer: {"hour": 5, "minute": 19, "second": 2}
